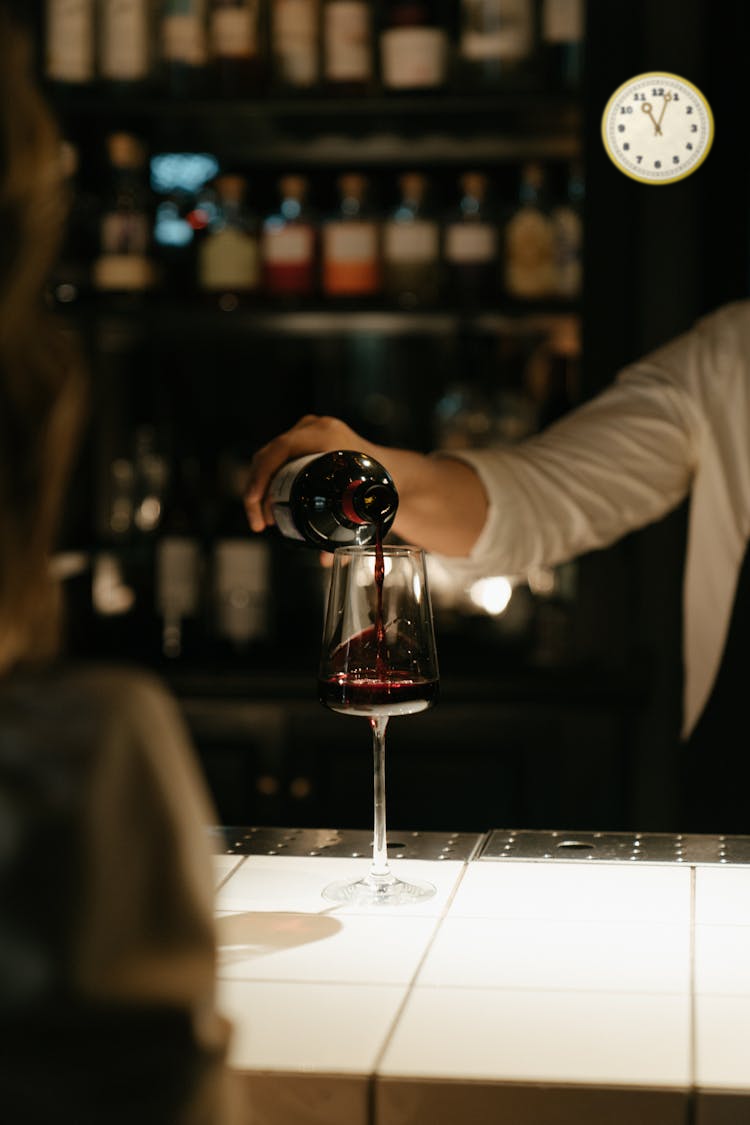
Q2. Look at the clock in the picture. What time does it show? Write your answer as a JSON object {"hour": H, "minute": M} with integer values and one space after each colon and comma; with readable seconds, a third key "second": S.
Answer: {"hour": 11, "minute": 3}
